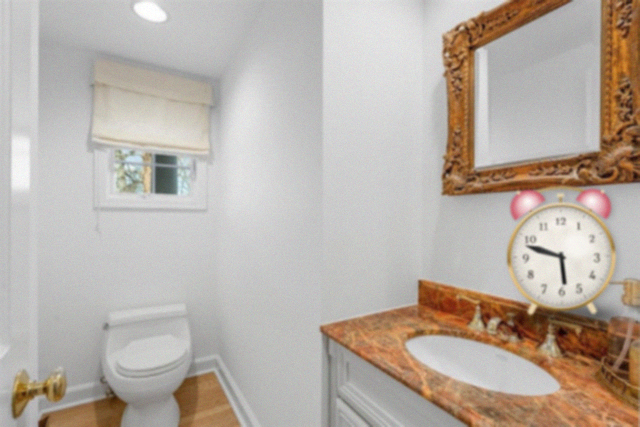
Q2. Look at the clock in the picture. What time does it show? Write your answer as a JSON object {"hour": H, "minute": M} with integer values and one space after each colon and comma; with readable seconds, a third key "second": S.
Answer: {"hour": 5, "minute": 48}
